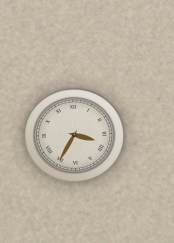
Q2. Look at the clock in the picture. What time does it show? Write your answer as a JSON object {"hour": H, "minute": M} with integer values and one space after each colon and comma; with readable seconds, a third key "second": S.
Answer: {"hour": 3, "minute": 35}
